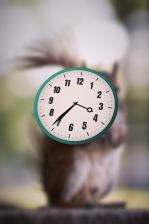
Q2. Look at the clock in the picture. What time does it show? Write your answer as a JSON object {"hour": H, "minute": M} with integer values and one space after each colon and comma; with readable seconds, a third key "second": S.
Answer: {"hour": 3, "minute": 36}
